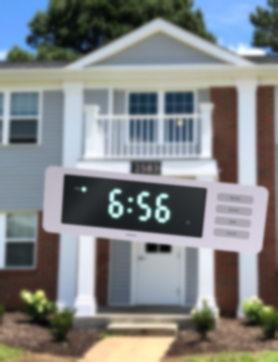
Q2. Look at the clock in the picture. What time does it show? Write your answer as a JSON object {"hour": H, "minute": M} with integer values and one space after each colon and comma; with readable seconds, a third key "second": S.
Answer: {"hour": 6, "minute": 56}
